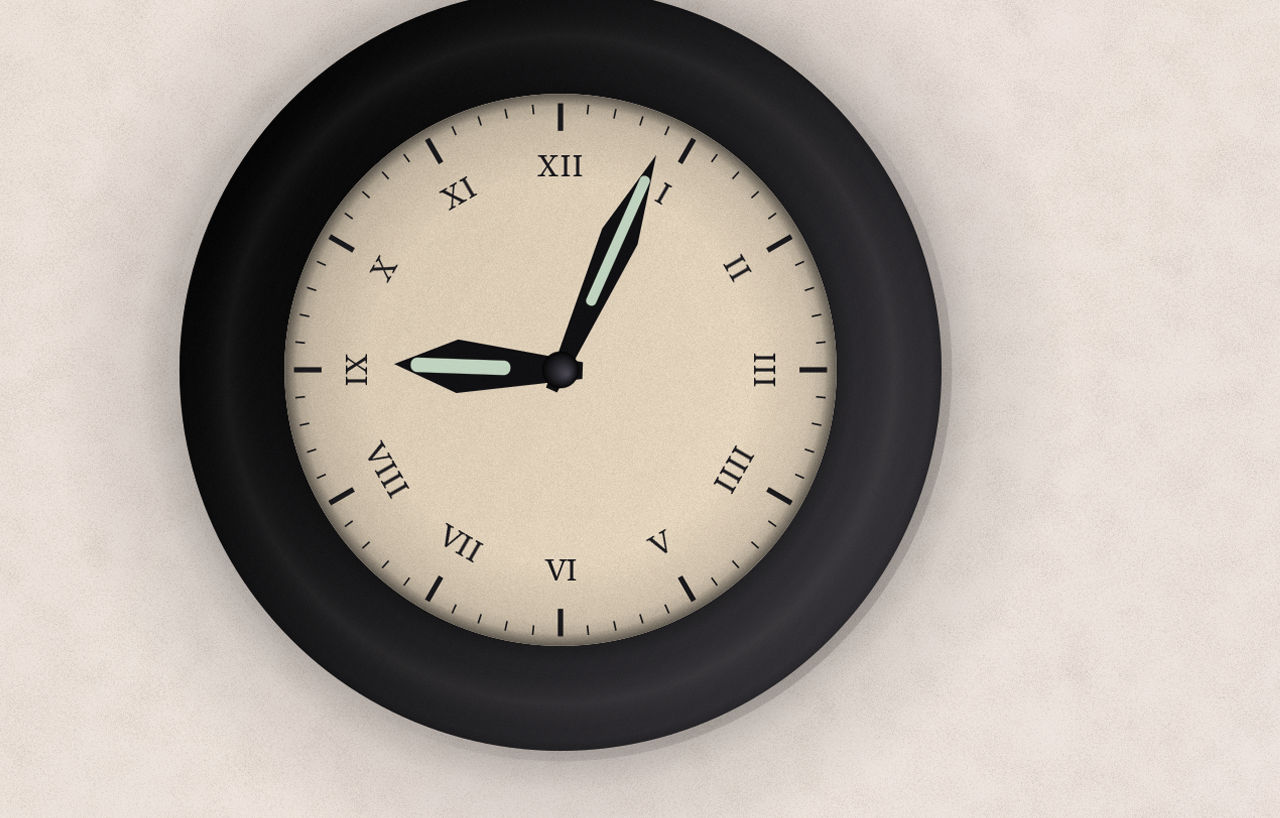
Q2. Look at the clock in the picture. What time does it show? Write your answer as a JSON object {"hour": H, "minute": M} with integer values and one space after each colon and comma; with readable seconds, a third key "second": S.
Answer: {"hour": 9, "minute": 4}
